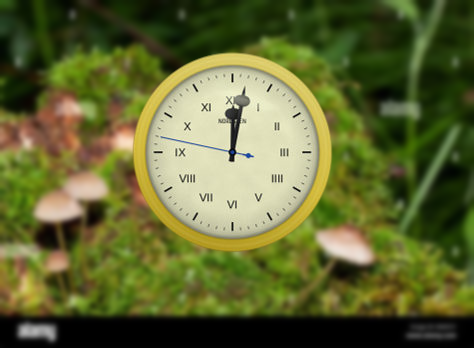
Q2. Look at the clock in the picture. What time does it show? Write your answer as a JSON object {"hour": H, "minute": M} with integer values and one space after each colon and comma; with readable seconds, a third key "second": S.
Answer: {"hour": 12, "minute": 1, "second": 47}
